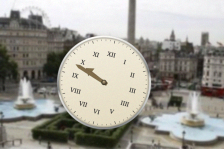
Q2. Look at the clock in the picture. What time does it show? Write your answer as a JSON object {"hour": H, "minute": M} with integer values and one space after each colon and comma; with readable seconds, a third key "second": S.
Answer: {"hour": 9, "minute": 48}
